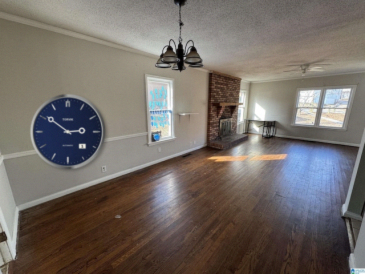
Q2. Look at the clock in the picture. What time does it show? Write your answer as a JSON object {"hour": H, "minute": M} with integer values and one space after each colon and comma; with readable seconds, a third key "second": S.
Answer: {"hour": 2, "minute": 51}
